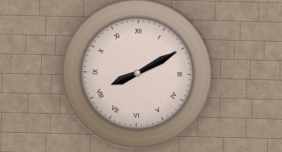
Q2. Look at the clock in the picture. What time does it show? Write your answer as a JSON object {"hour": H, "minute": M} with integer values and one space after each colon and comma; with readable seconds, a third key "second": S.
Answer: {"hour": 8, "minute": 10}
